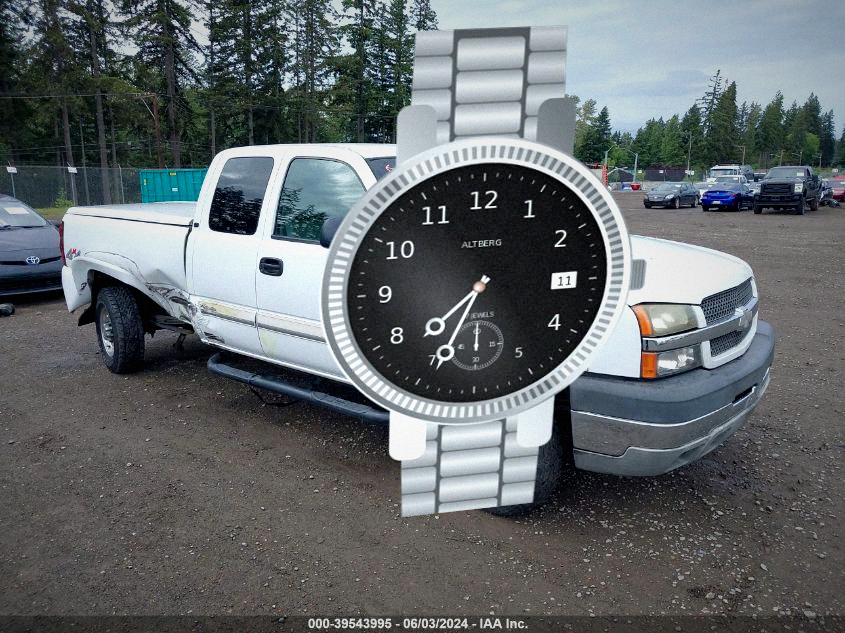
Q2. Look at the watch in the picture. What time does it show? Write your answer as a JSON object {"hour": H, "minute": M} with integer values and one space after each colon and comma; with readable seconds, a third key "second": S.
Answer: {"hour": 7, "minute": 34}
